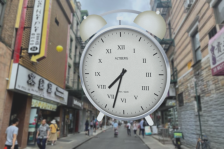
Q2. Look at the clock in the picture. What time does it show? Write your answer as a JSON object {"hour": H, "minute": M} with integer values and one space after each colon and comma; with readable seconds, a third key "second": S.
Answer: {"hour": 7, "minute": 33}
